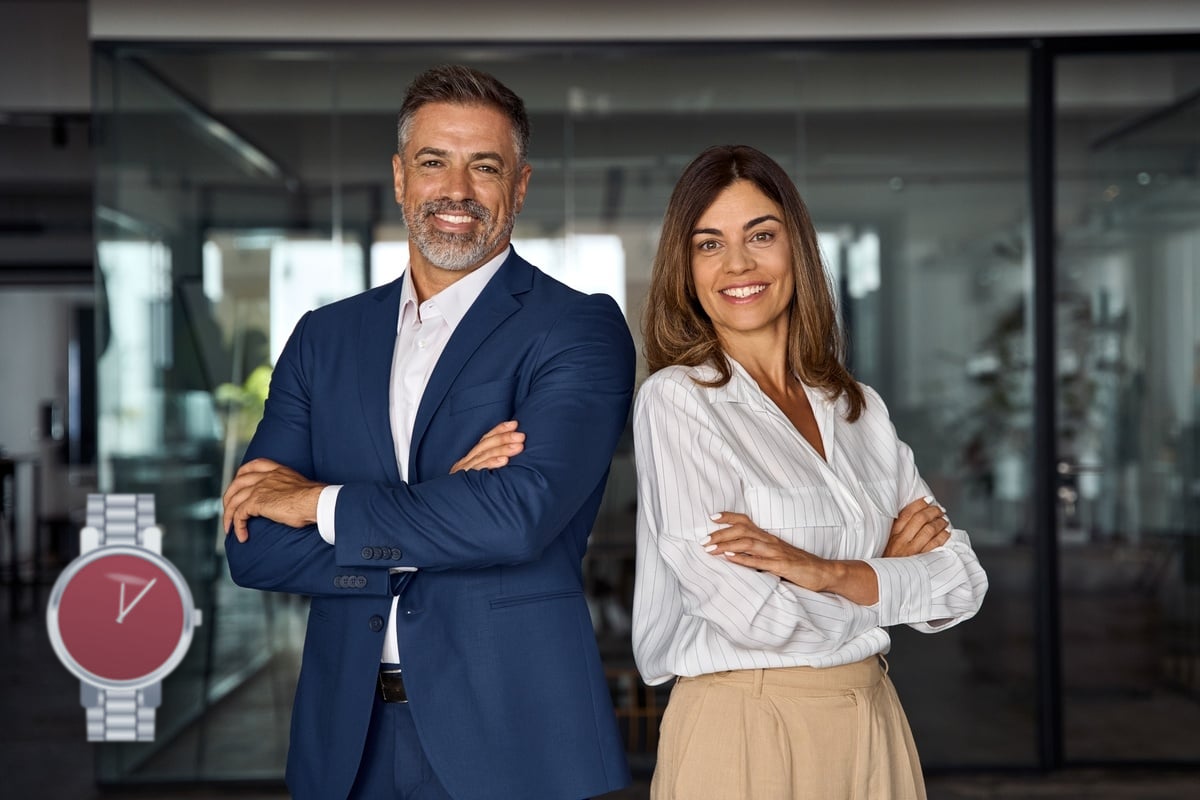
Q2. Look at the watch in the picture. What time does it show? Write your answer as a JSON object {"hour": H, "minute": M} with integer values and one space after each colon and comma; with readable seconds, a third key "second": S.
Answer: {"hour": 12, "minute": 7}
